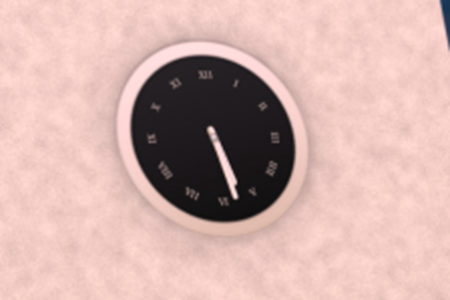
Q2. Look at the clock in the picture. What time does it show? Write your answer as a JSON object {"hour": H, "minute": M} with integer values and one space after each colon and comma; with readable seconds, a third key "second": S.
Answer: {"hour": 5, "minute": 28}
